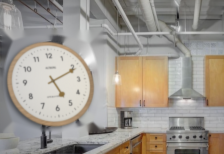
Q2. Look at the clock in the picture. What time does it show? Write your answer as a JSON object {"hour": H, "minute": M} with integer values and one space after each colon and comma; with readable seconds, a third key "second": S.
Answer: {"hour": 5, "minute": 11}
